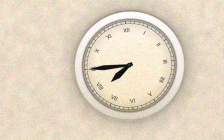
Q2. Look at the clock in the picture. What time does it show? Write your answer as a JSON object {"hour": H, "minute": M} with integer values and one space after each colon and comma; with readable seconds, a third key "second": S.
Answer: {"hour": 7, "minute": 45}
